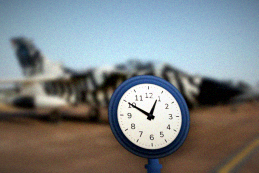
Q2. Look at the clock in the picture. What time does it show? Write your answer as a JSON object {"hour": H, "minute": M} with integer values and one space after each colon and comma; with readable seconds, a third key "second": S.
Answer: {"hour": 12, "minute": 50}
